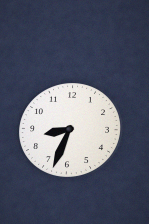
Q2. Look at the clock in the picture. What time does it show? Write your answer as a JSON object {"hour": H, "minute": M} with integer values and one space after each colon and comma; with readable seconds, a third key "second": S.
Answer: {"hour": 8, "minute": 33}
